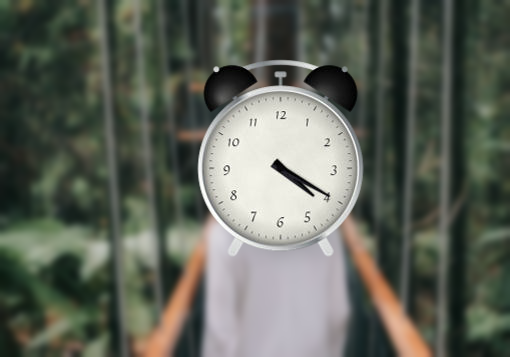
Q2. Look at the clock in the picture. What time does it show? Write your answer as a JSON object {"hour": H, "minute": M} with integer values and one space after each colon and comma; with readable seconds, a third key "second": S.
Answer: {"hour": 4, "minute": 20}
